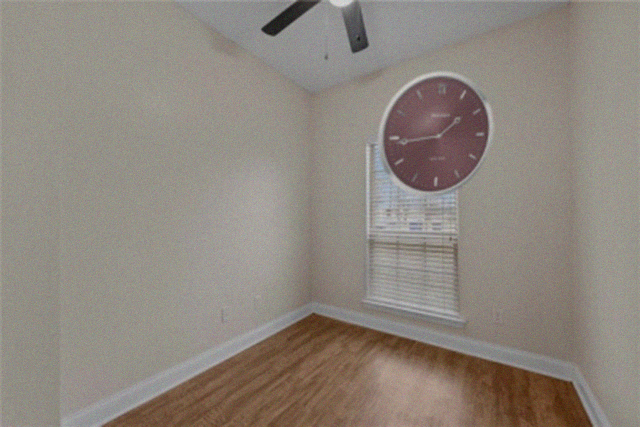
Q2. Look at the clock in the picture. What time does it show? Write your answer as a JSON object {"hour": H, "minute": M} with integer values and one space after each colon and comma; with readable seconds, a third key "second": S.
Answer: {"hour": 1, "minute": 44}
